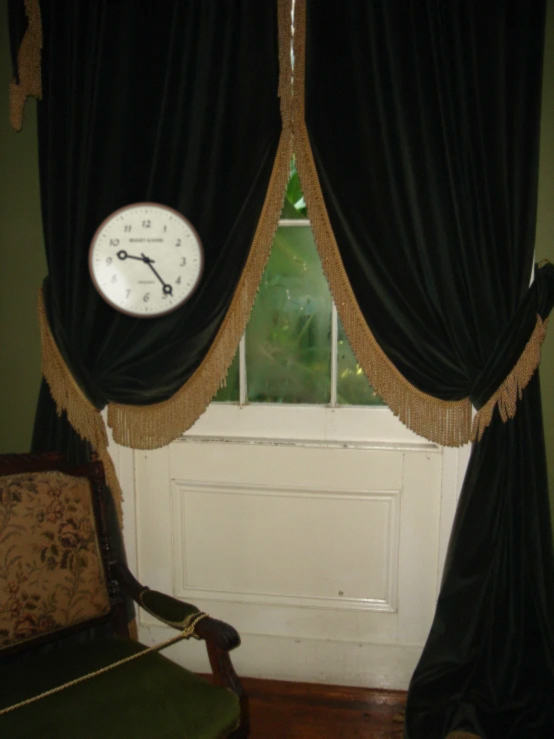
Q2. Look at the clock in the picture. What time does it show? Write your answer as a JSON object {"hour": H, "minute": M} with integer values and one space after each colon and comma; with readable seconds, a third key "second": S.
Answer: {"hour": 9, "minute": 24}
